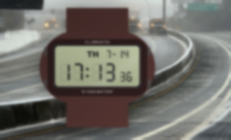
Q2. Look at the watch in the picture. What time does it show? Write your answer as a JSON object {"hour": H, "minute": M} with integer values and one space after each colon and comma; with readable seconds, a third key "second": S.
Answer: {"hour": 17, "minute": 13}
